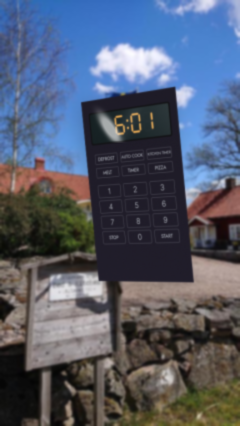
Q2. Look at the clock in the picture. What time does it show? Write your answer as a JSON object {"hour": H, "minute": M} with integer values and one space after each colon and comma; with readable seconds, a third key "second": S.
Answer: {"hour": 6, "minute": 1}
